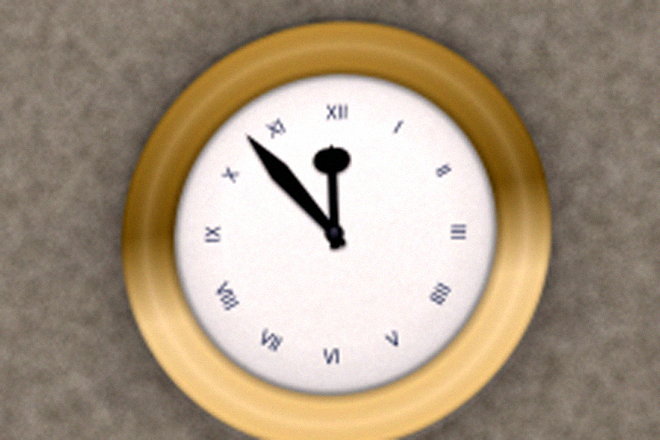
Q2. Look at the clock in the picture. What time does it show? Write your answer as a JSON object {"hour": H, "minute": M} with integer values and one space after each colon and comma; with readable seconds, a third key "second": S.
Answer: {"hour": 11, "minute": 53}
